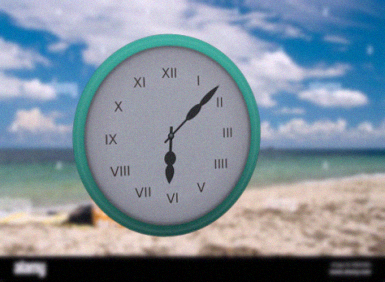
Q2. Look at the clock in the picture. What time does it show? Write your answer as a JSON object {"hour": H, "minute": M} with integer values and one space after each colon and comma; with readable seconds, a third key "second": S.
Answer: {"hour": 6, "minute": 8}
